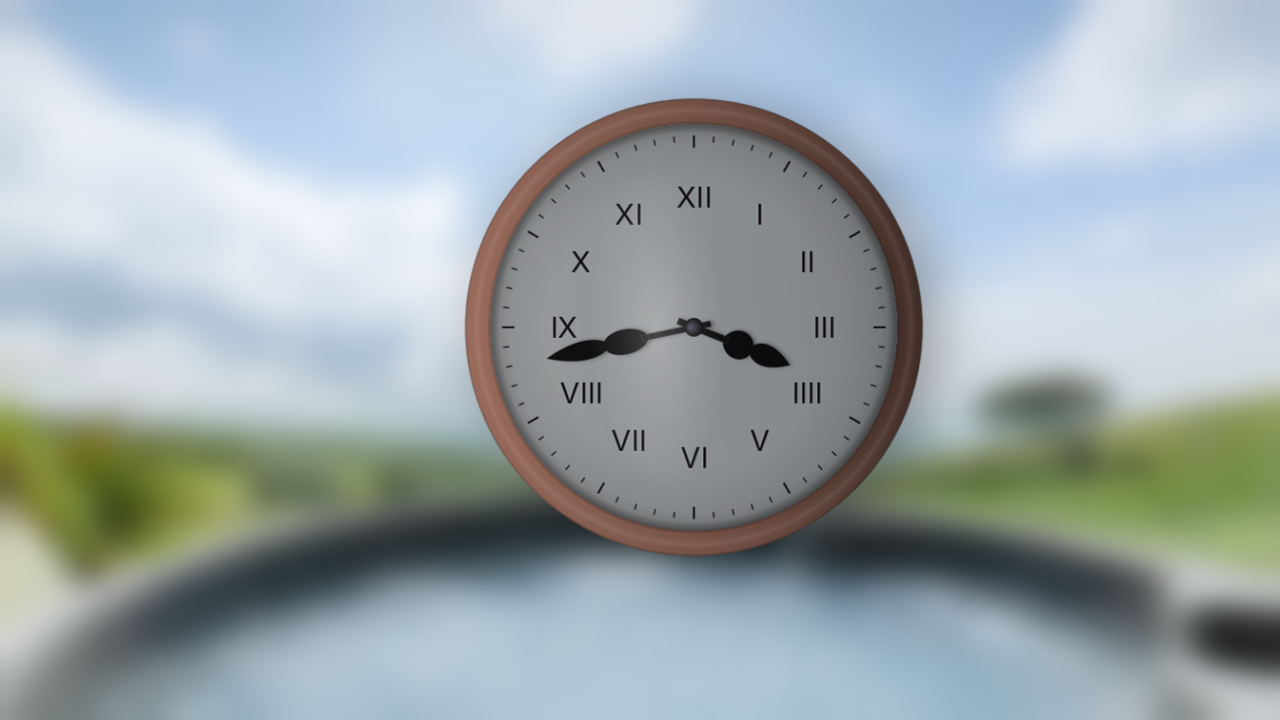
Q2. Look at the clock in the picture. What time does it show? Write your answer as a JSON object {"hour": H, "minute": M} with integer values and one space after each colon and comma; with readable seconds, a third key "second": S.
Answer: {"hour": 3, "minute": 43}
